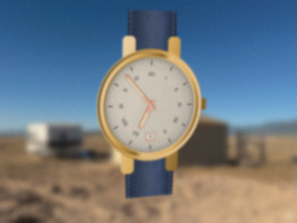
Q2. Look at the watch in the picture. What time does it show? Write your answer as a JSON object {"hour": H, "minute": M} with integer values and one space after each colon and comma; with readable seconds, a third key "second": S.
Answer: {"hour": 6, "minute": 53}
